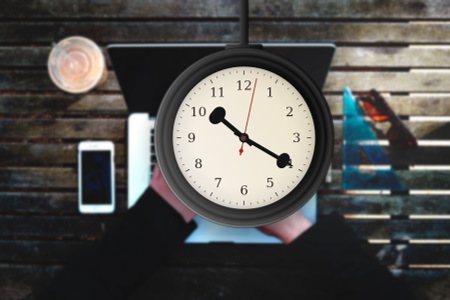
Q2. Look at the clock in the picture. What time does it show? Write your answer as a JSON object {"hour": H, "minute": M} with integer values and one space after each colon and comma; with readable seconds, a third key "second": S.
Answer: {"hour": 10, "minute": 20, "second": 2}
